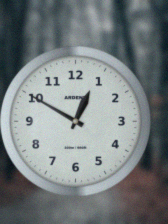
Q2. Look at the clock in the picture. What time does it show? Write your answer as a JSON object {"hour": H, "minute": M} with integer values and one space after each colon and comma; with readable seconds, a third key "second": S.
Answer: {"hour": 12, "minute": 50}
